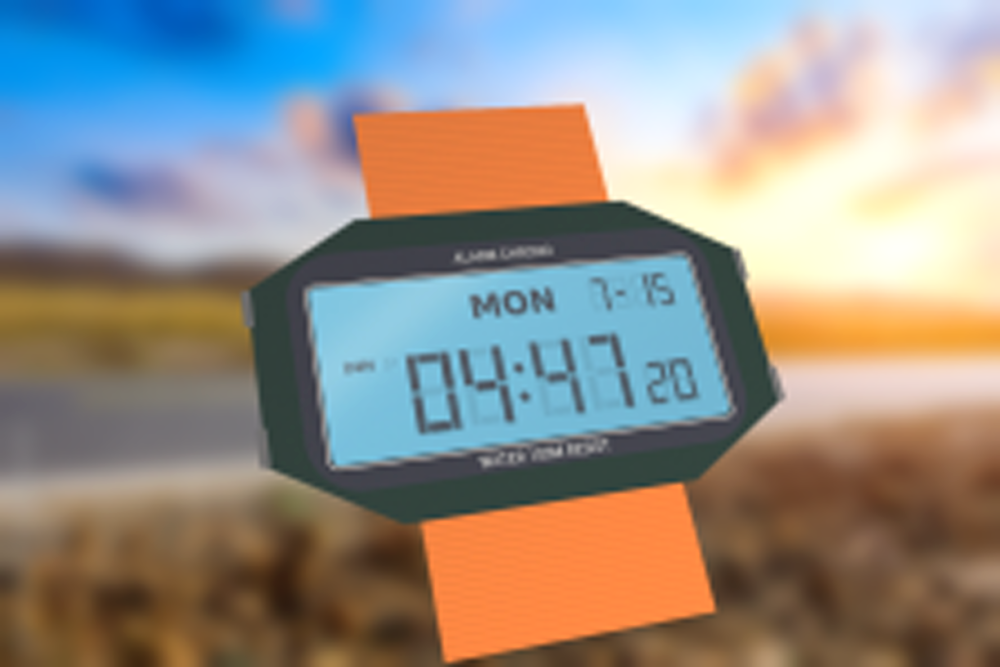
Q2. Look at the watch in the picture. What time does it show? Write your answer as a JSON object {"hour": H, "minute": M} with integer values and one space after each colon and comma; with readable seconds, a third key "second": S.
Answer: {"hour": 4, "minute": 47, "second": 20}
